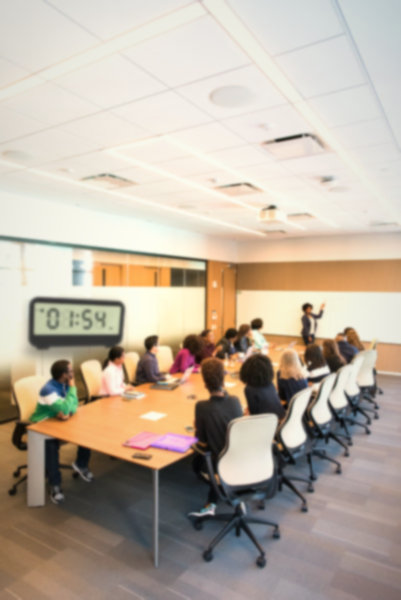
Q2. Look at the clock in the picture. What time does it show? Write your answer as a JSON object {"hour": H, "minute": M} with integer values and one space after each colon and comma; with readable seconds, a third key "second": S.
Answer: {"hour": 1, "minute": 54}
